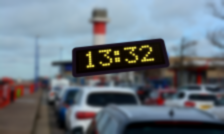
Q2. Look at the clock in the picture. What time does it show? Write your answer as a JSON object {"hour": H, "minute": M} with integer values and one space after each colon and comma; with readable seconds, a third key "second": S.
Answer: {"hour": 13, "minute": 32}
